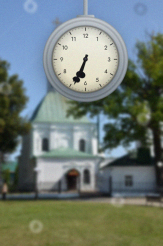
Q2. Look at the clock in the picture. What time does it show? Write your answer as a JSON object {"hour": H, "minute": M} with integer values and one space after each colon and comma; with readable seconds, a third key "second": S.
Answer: {"hour": 6, "minute": 34}
